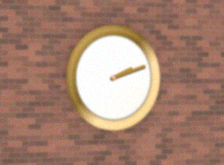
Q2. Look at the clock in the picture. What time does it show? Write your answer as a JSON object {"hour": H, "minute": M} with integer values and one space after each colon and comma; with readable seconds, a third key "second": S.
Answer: {"hour": 2, "minute": 12}
